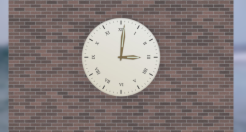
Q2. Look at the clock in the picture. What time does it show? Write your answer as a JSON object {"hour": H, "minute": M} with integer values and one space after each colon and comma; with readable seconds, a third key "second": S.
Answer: {"hour": 3, "minute": 1}
